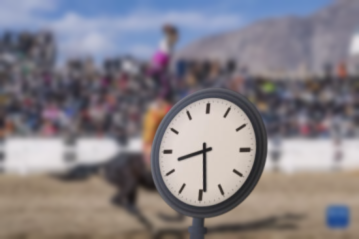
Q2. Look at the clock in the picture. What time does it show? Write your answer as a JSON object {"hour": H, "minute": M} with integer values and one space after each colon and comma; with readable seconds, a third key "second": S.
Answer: {"hour": 8, "minute": 29}
